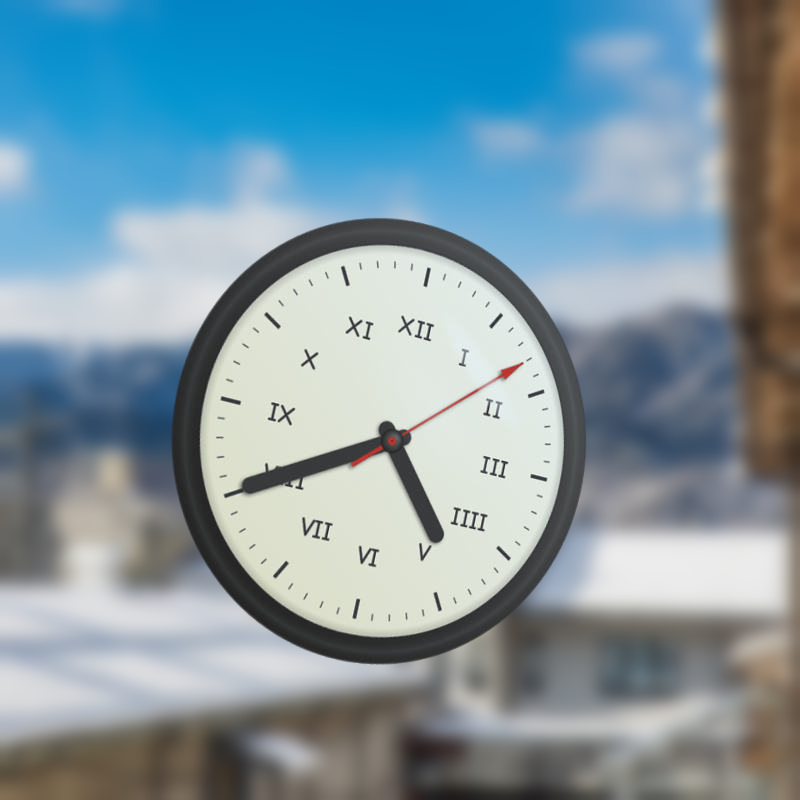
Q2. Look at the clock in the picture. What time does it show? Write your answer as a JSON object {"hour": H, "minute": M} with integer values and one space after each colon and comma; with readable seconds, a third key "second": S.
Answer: {"hour": 4, "minute": 40, "second": 8}
